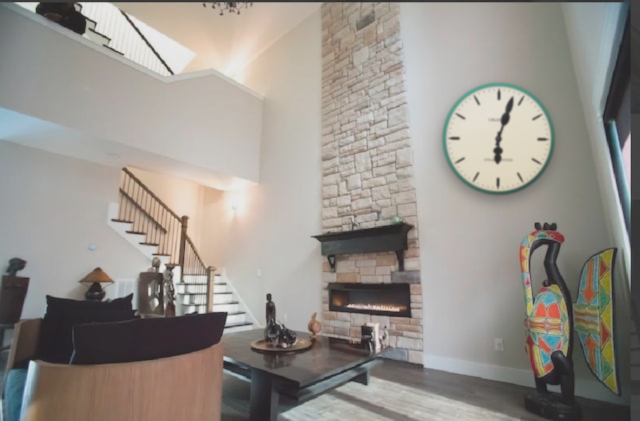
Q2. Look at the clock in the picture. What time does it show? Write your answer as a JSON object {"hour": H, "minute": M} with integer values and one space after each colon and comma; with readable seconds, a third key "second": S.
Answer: {"hour": 6, "minute": 3}
